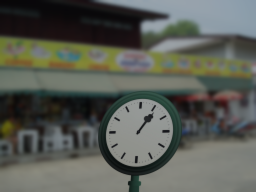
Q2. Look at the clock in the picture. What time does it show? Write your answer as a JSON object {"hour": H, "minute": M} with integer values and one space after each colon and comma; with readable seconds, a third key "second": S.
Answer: {"hour": 1, "minute": 6}
